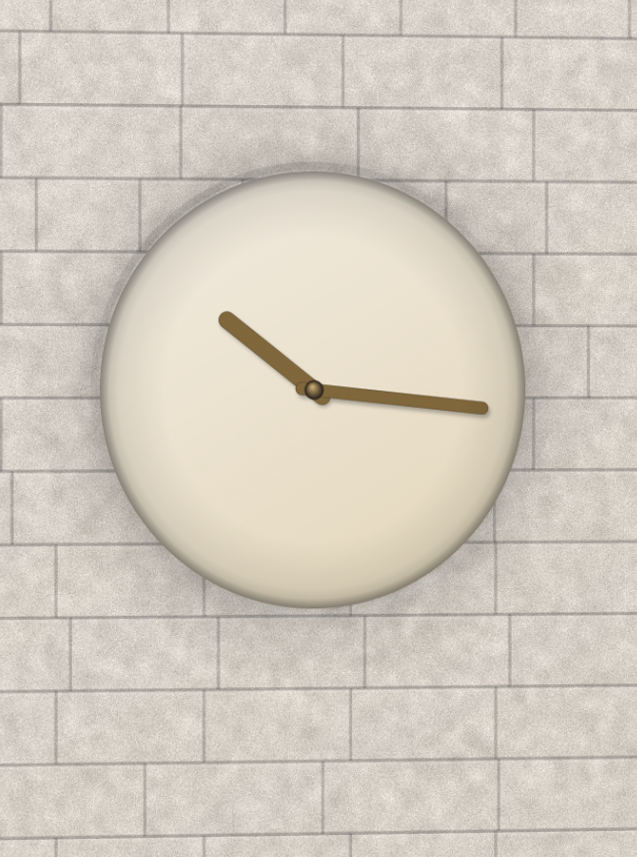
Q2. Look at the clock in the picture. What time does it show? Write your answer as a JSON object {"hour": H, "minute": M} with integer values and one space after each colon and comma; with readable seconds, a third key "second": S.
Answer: {"hour": 10, "minute": 16}
